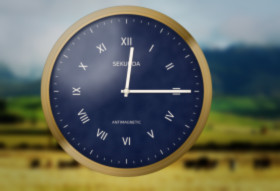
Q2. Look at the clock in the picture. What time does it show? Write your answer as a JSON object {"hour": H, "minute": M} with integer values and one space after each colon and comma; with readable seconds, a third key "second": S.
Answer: {"hour": 12, "minute": 15}
